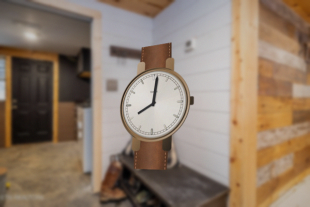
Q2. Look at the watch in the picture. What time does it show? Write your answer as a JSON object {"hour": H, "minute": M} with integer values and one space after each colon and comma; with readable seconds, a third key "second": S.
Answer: {"hour": 8, "minute": 1}
